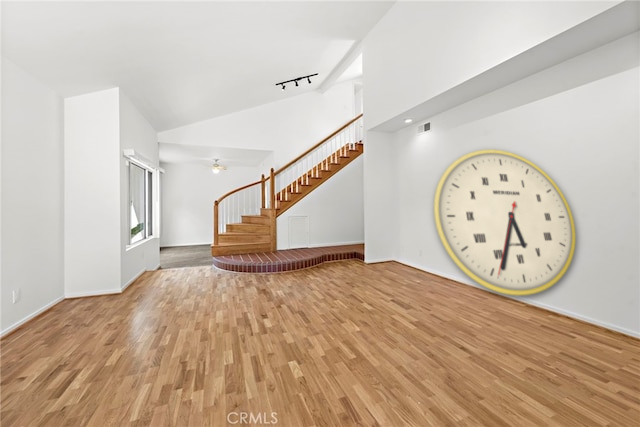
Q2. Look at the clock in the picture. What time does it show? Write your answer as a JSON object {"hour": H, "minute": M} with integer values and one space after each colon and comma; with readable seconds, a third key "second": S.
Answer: {"hour": 5, "minute": 33, "second": 34}
